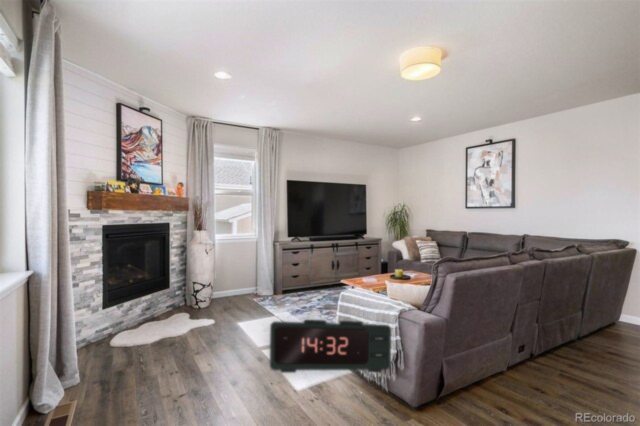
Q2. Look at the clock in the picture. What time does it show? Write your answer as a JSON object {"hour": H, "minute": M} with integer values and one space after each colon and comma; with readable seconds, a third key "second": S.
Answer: {"hour": 14, "minute": 32}
